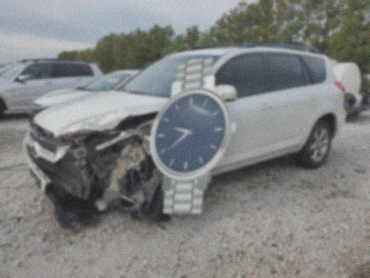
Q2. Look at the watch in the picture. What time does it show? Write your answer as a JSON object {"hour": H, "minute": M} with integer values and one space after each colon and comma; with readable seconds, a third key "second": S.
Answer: {"hour": 9, "minute": 39}
